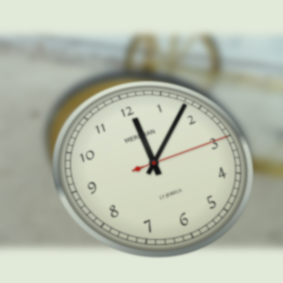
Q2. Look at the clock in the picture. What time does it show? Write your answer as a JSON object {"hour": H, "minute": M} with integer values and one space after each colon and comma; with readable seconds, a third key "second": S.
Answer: {"hour": 12, "minute": 8, "second": 15}
